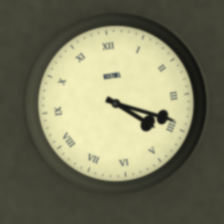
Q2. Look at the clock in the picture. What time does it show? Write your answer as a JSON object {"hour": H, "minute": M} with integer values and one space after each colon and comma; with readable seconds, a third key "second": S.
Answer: {"hour": 4, "minute": 19}
